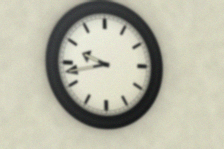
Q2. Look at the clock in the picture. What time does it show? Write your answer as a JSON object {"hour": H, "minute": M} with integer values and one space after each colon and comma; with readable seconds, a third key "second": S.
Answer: {"hour": 9, "minute": 43}
